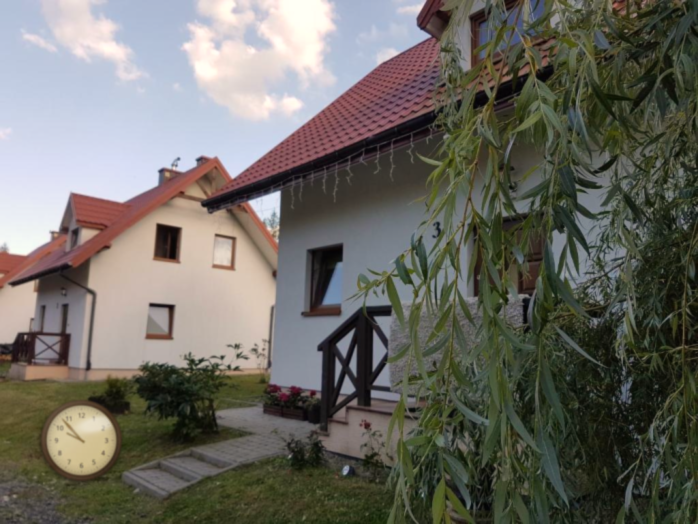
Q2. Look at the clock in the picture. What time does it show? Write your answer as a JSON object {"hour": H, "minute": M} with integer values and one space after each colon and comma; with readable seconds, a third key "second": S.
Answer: {"hour": 9, "minute": 53}
